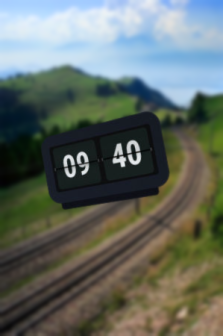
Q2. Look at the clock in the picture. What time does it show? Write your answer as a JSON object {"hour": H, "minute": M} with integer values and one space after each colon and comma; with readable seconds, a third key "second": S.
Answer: {"hour": 9, "minute": 40}
